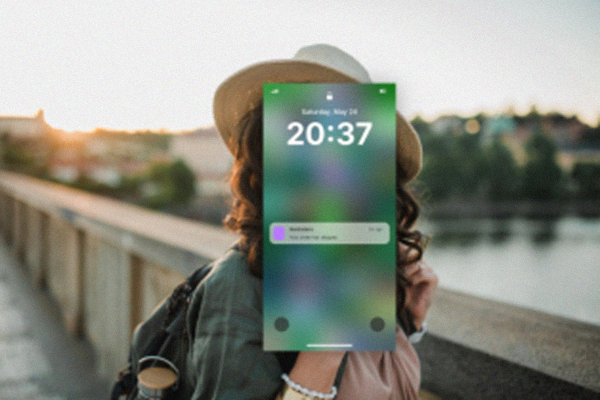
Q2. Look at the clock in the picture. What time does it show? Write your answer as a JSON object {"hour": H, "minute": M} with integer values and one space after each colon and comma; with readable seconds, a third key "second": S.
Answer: {"hour": 20, "minute": 37}
